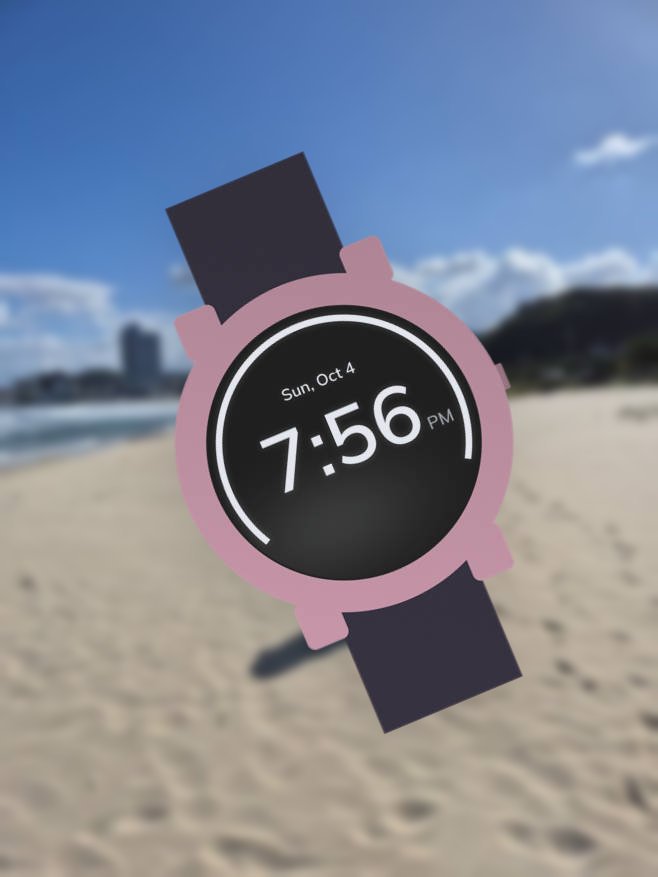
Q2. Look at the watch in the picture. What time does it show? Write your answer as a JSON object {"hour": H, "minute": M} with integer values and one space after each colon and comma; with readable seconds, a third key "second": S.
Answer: {"hour": 7, "minute": 56}
